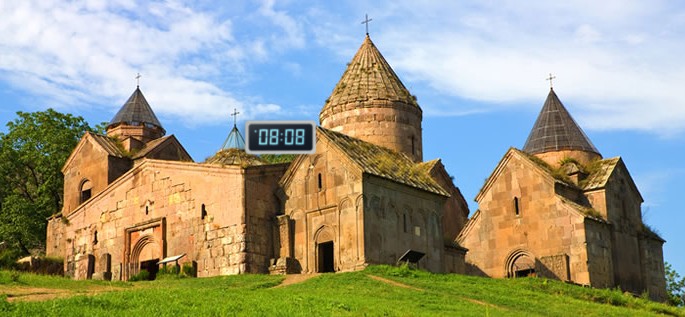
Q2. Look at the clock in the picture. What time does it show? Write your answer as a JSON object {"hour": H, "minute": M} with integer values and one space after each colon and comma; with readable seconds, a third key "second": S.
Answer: {"hour": 8, "minute": 8}
